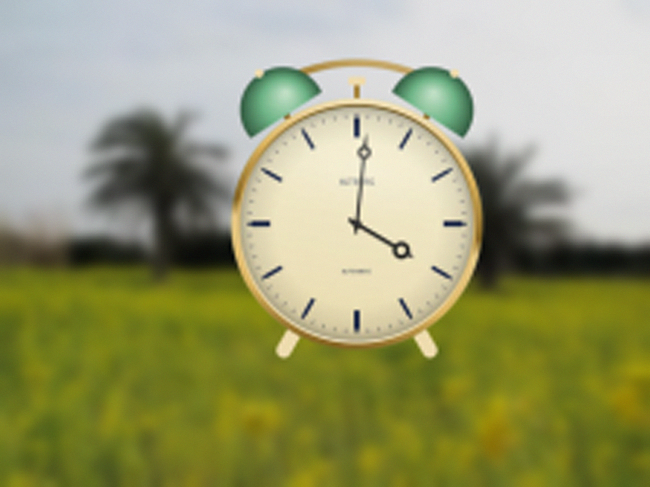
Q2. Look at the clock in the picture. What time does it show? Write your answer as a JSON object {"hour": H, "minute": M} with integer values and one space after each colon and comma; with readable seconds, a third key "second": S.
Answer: {"hour": 4, "minute": 1}
